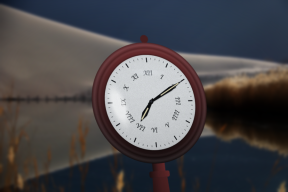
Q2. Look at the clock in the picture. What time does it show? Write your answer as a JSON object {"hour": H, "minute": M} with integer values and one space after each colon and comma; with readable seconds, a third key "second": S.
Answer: {"hour": 7, "minute": 10}
